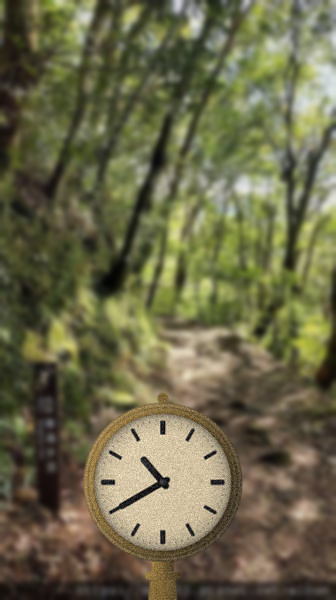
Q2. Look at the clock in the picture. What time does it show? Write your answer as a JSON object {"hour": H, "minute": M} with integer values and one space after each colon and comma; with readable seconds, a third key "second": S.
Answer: {"hour": 10, "minute": 40}
